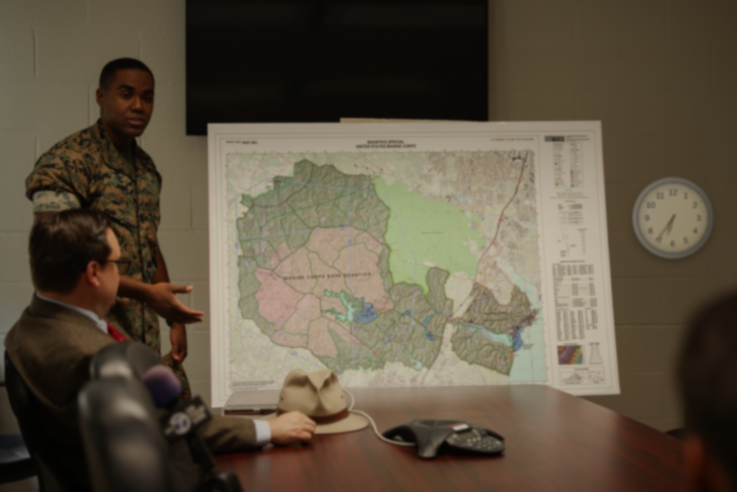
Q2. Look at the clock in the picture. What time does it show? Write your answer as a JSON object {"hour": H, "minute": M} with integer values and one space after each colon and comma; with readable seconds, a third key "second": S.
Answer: {"hour": 6, "minute": 36}
